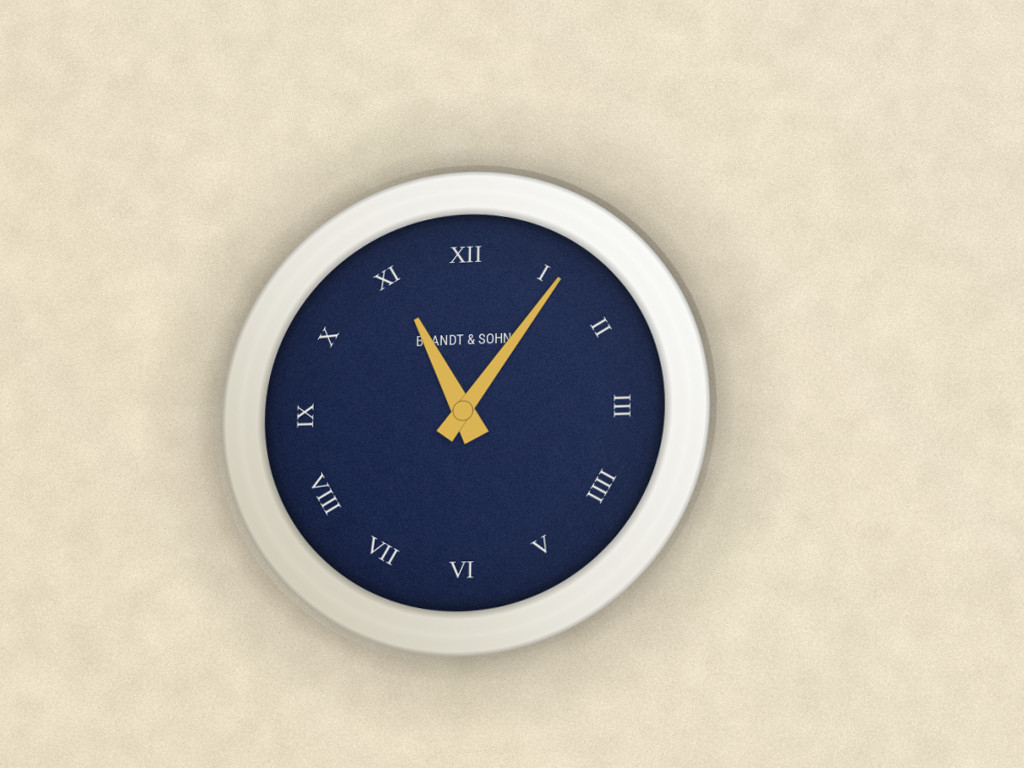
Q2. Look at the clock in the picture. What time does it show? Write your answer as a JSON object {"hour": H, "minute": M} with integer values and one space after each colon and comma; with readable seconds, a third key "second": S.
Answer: {"hour": 11, "minute": 6}
